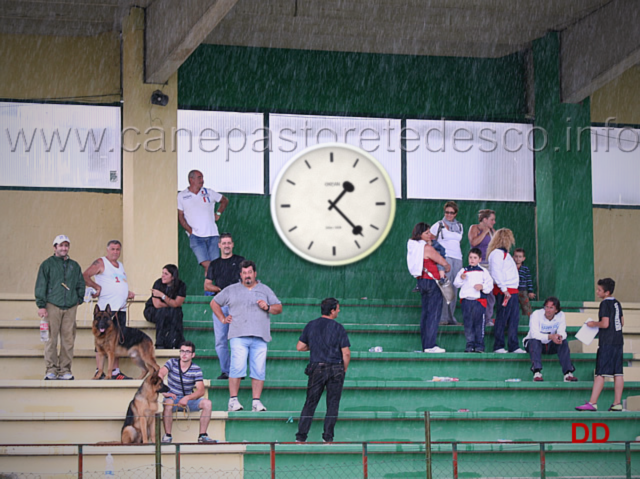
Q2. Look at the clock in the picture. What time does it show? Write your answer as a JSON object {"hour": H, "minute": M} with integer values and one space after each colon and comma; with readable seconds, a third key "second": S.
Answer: {"hour": 1, "minute": 23}
